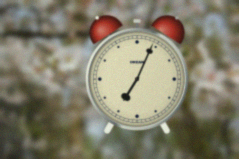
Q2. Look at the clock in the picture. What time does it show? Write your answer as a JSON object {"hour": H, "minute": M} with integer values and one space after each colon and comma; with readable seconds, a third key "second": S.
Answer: {"hour": 7, "minute": 4}
